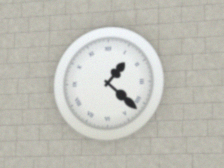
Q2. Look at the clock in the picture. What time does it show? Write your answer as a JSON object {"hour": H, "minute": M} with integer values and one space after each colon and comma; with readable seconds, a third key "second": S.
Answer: {"hour": 1, "minute": 22}
